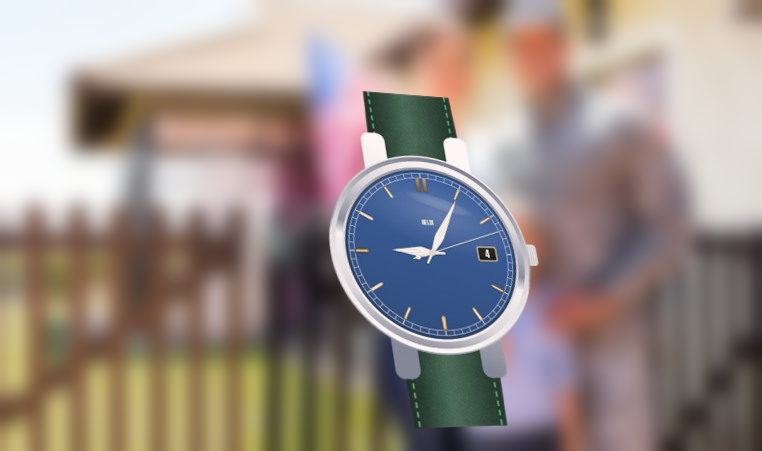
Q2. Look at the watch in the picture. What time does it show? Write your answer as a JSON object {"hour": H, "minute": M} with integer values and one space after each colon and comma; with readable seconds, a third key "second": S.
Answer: {"hour": 9, "minute": 5, "second": 12}
